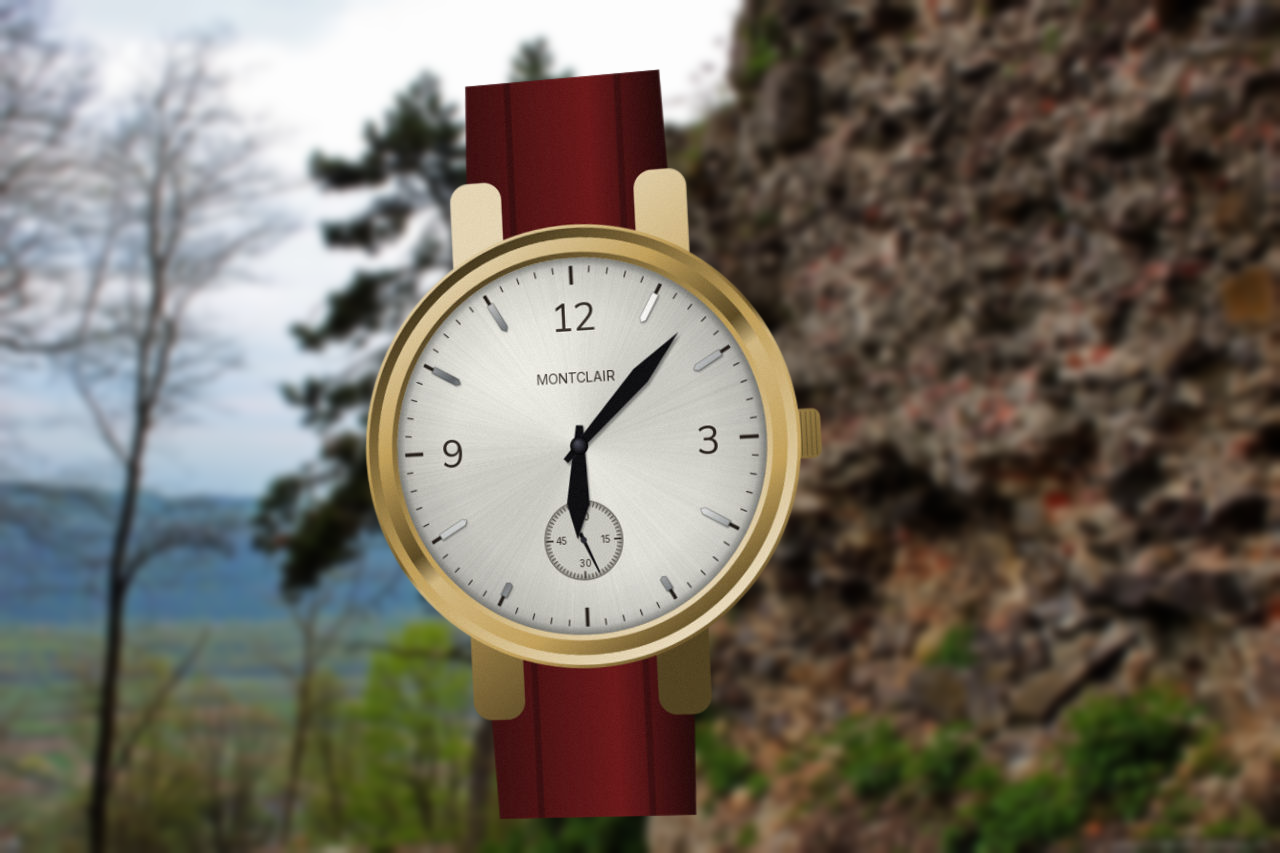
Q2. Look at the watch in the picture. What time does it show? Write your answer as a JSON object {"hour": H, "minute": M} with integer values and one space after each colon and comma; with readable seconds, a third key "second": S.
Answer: {"hour": 6, "minute": 7, "second": 26}
